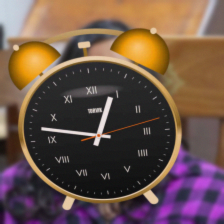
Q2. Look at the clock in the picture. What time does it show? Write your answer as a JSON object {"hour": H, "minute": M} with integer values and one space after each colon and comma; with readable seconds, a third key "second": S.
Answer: {"hour": 12, "minute": 47, "second": 13}
